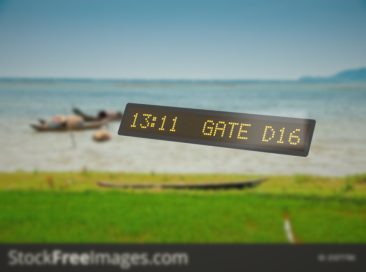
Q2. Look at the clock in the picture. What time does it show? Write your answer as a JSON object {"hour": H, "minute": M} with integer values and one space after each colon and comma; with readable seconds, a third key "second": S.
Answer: {"hour": 13, "minute": 11}
